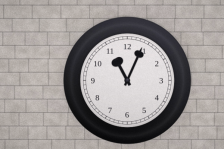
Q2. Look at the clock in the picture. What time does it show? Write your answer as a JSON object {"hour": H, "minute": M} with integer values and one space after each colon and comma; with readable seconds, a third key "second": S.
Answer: {"hour": 11, "minute": 4}
